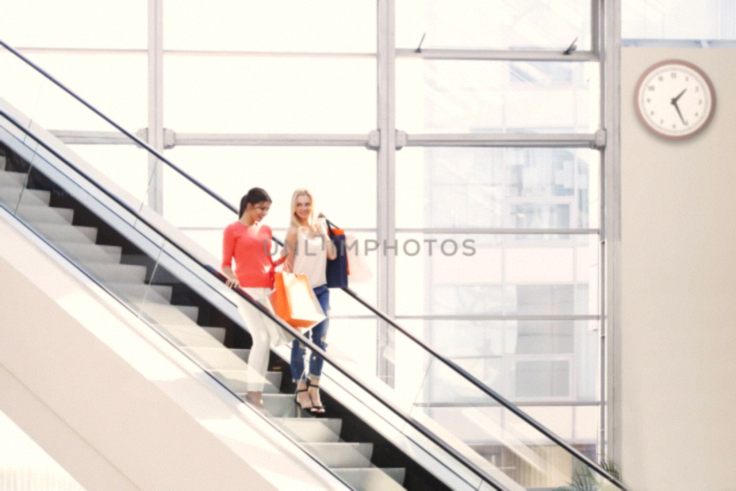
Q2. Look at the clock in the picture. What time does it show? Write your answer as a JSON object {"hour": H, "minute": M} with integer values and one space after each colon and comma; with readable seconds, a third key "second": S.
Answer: {"hour": 1, "minute": 26}
